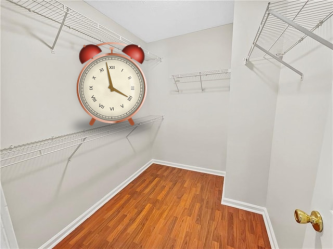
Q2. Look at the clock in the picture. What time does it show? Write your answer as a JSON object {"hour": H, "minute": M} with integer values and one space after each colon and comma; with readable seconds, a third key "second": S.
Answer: {"hour": 3, "minute": 58}
